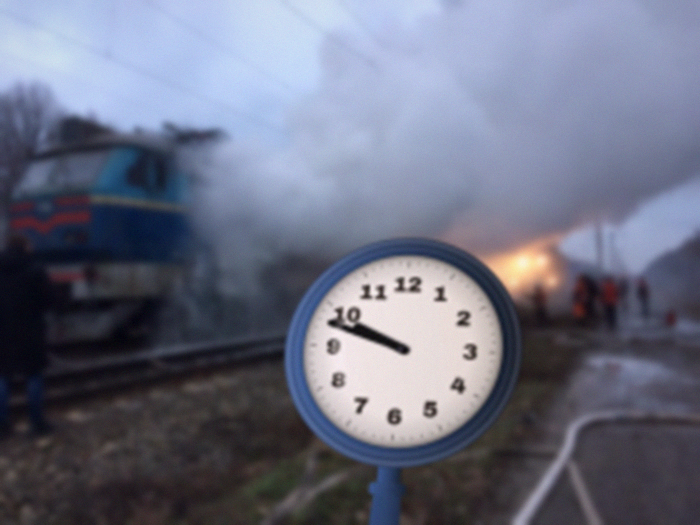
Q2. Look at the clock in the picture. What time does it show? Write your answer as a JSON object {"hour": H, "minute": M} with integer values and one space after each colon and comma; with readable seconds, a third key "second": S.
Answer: {"hour": 9, "minute": 48}
